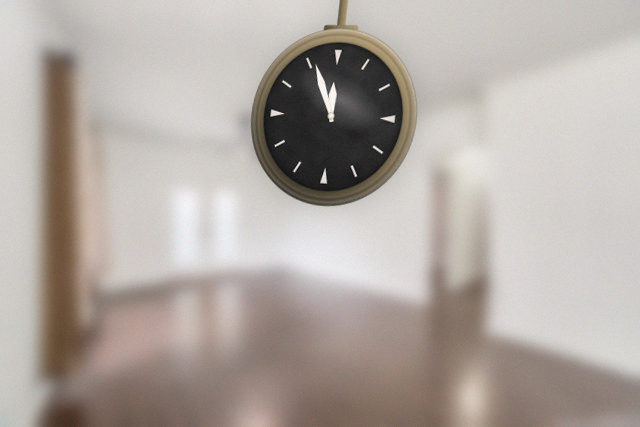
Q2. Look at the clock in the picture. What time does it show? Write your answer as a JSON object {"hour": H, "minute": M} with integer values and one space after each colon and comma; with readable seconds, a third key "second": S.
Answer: {"hour": 11, "minute": 56}
